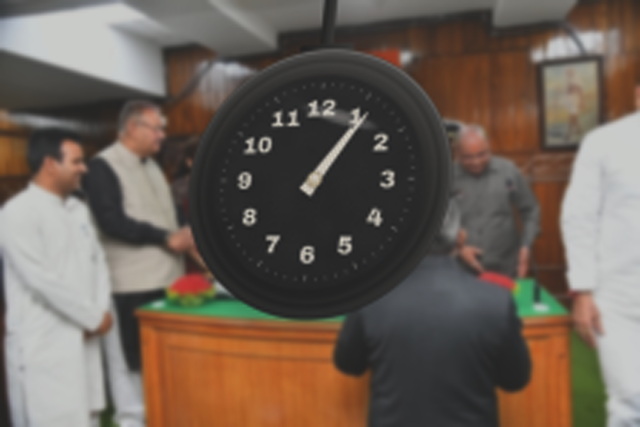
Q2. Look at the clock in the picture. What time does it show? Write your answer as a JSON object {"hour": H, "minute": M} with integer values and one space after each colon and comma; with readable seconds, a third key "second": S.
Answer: {"hour": 1, "minute": 6}
